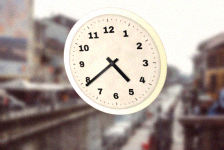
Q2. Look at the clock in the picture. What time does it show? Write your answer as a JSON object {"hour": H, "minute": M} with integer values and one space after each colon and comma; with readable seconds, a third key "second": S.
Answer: {"hour": 4, "minute": 39}
